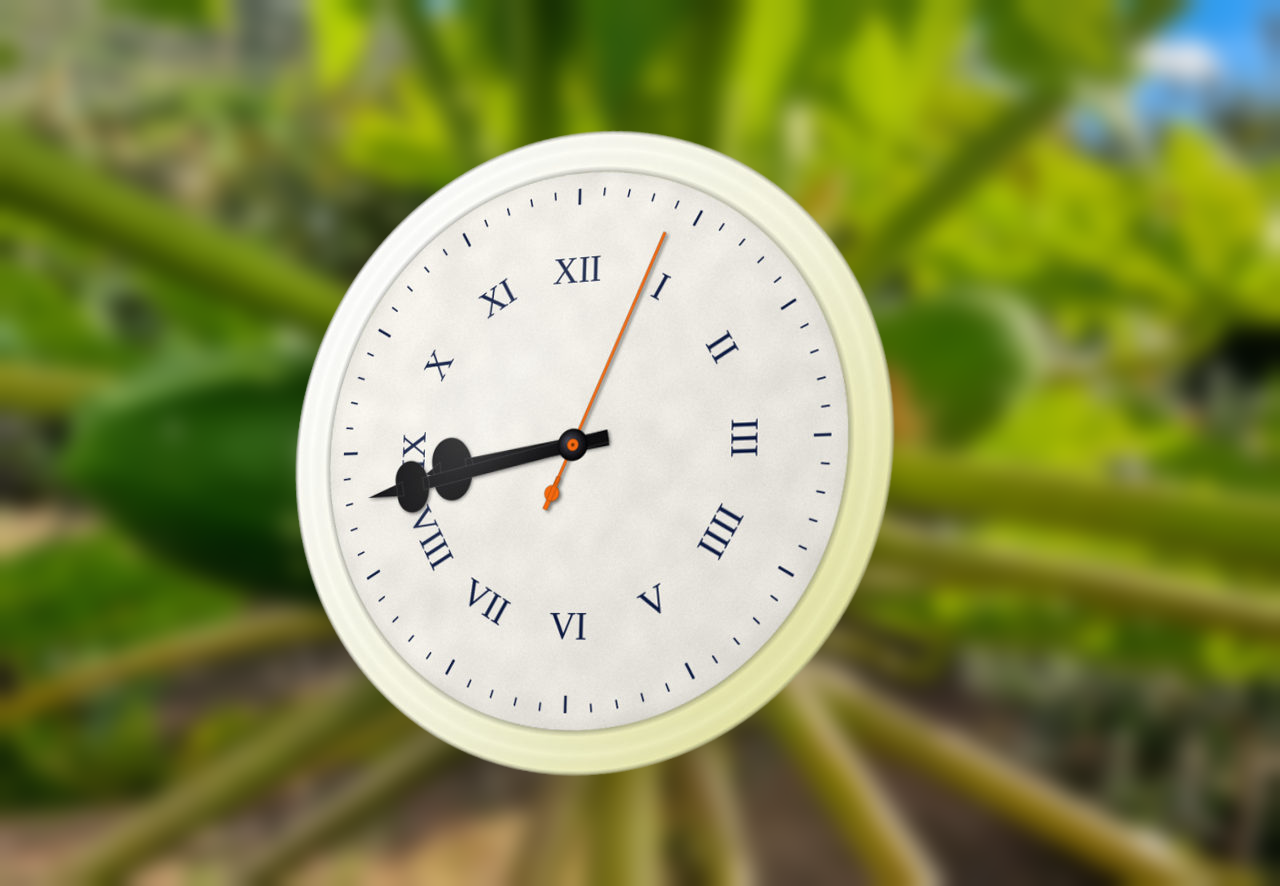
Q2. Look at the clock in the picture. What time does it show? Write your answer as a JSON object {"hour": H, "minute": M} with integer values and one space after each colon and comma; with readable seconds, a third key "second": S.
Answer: {"hour": 8, "minute": 43, "second": 4}
